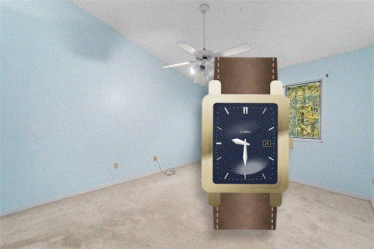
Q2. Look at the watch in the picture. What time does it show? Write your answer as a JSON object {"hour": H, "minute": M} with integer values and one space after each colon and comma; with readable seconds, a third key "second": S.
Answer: {"hour": 9, "minute": 30}
